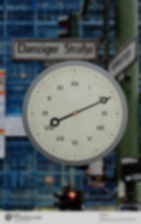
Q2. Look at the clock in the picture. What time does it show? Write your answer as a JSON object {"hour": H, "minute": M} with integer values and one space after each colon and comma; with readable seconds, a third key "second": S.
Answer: {"hour": 8, "minute": 11}
